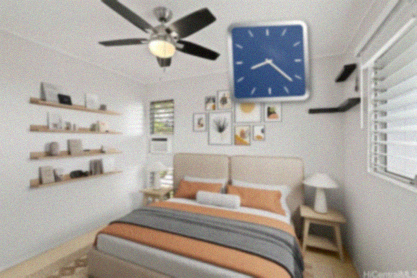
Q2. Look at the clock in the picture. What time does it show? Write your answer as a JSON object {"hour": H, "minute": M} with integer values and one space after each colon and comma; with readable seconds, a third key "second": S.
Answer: {"hour": 8, "minute": 22}
